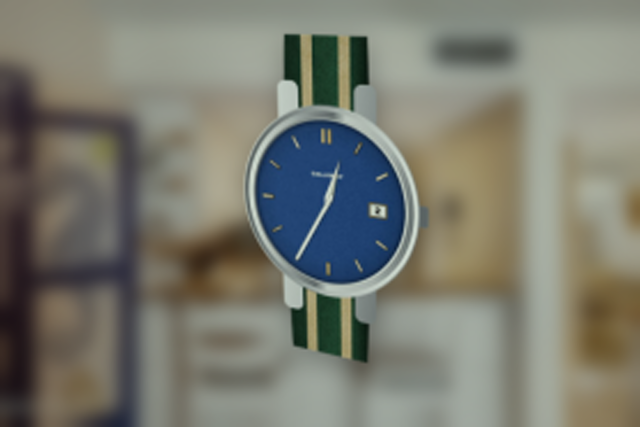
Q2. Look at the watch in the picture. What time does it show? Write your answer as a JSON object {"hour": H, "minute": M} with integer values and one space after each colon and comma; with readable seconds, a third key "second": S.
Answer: {"hour": 12, "minute": 35}
